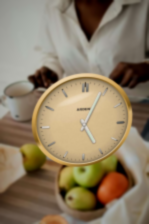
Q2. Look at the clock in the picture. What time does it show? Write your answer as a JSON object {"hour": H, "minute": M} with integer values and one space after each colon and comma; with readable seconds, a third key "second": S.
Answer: {"hour": 5, "minute": 4}
